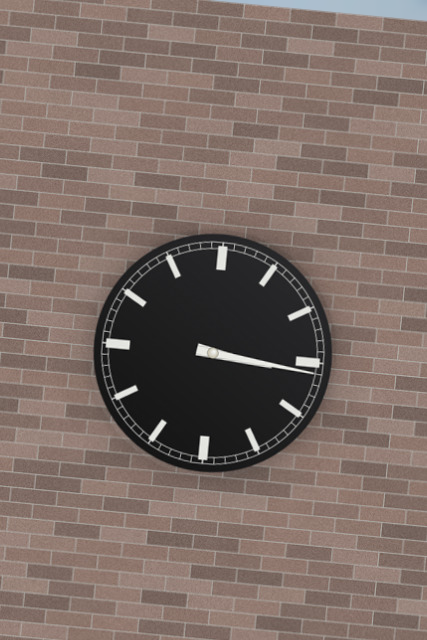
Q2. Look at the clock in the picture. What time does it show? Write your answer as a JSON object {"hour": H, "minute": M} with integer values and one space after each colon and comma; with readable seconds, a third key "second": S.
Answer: {"hour": 3, "minute": 16}
